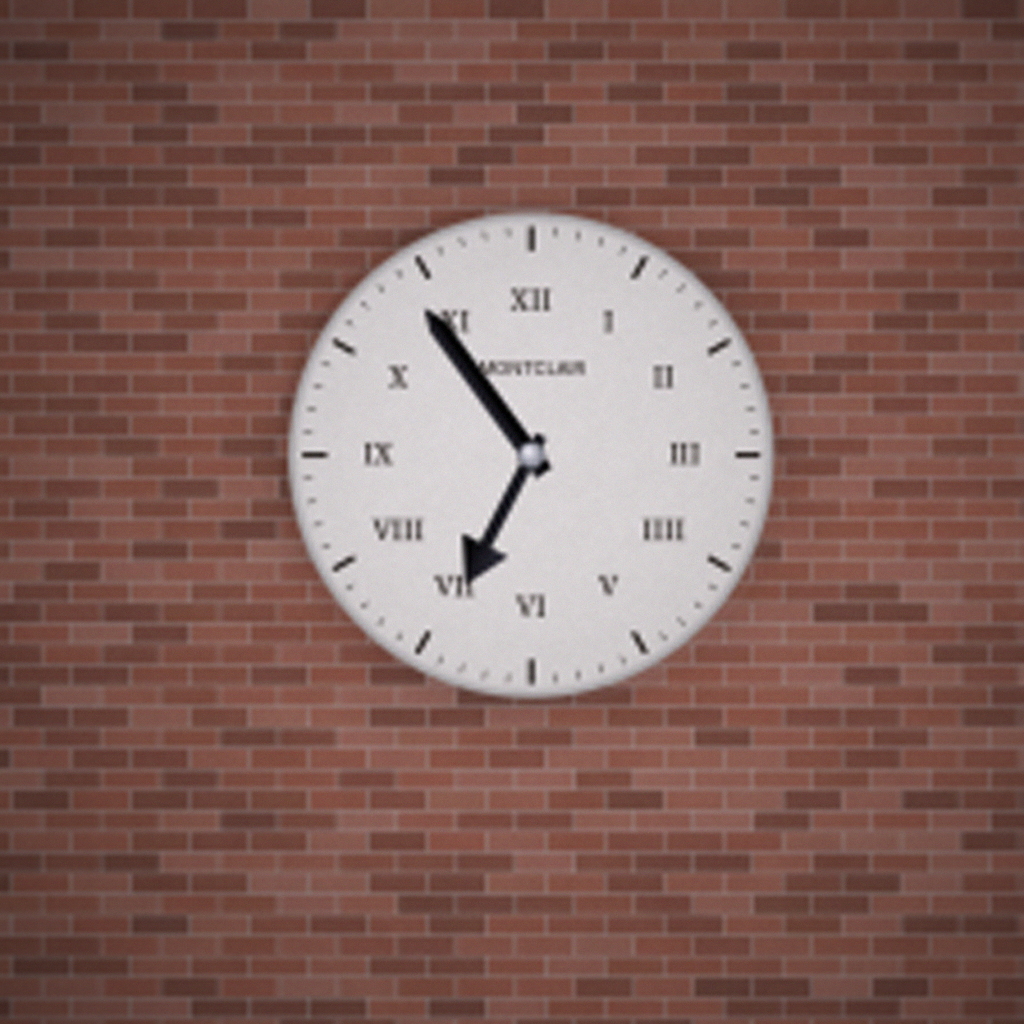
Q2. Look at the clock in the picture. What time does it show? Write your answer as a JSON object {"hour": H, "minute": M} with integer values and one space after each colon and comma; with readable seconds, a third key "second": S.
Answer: {"hour": 6, "minute": 54}
